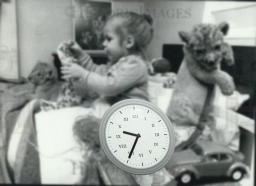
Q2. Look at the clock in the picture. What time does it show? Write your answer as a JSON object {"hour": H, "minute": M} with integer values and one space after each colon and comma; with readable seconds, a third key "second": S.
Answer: {"hour": 9, "minute": 35}
